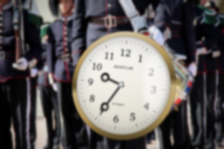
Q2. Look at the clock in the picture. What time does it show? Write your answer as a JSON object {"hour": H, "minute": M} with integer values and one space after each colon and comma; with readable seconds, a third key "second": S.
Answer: {"hour": 9, "minute": 35}
